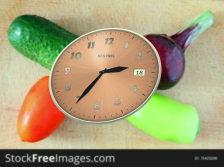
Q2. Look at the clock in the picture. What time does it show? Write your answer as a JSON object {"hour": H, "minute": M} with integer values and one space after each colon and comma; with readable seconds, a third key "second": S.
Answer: {"hour": 2, "minute": 35}
